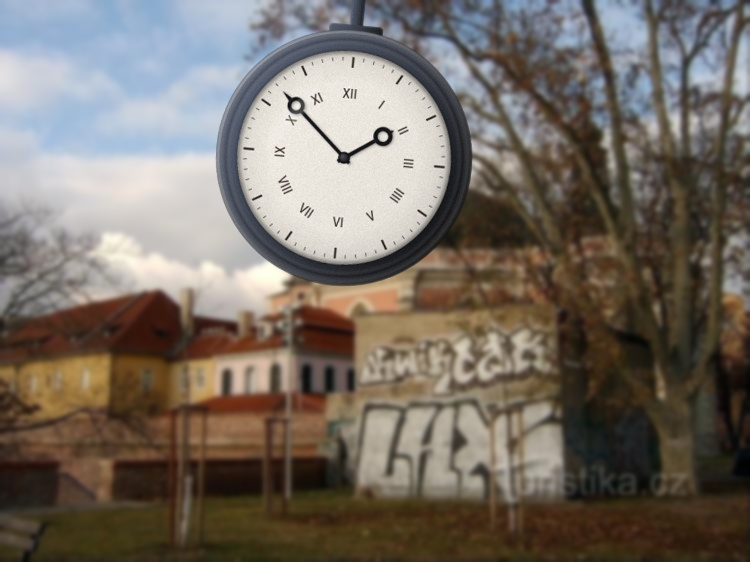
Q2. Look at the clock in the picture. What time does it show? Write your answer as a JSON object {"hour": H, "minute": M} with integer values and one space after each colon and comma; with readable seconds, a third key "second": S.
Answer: {"hour": 1, "minute": 52}
